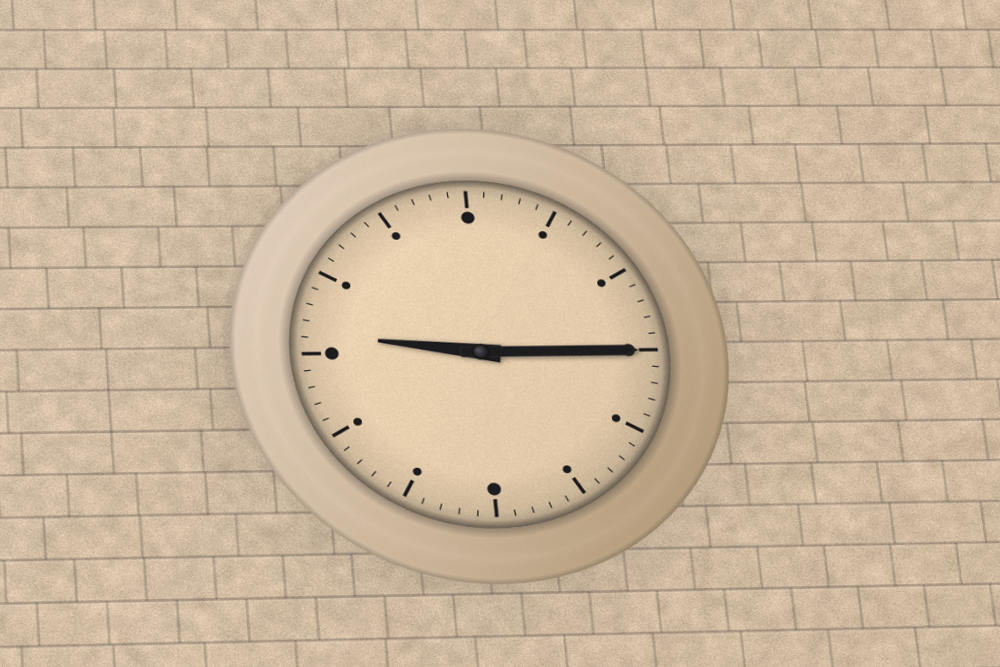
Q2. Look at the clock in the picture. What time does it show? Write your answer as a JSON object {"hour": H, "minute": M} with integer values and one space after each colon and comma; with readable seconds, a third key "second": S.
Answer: {"hour": 9, "minute": 15}
